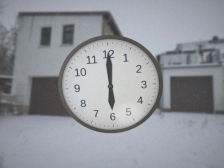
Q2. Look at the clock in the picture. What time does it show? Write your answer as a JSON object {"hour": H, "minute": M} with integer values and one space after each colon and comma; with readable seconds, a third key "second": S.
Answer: {"hour": 6, "minute": 0}
